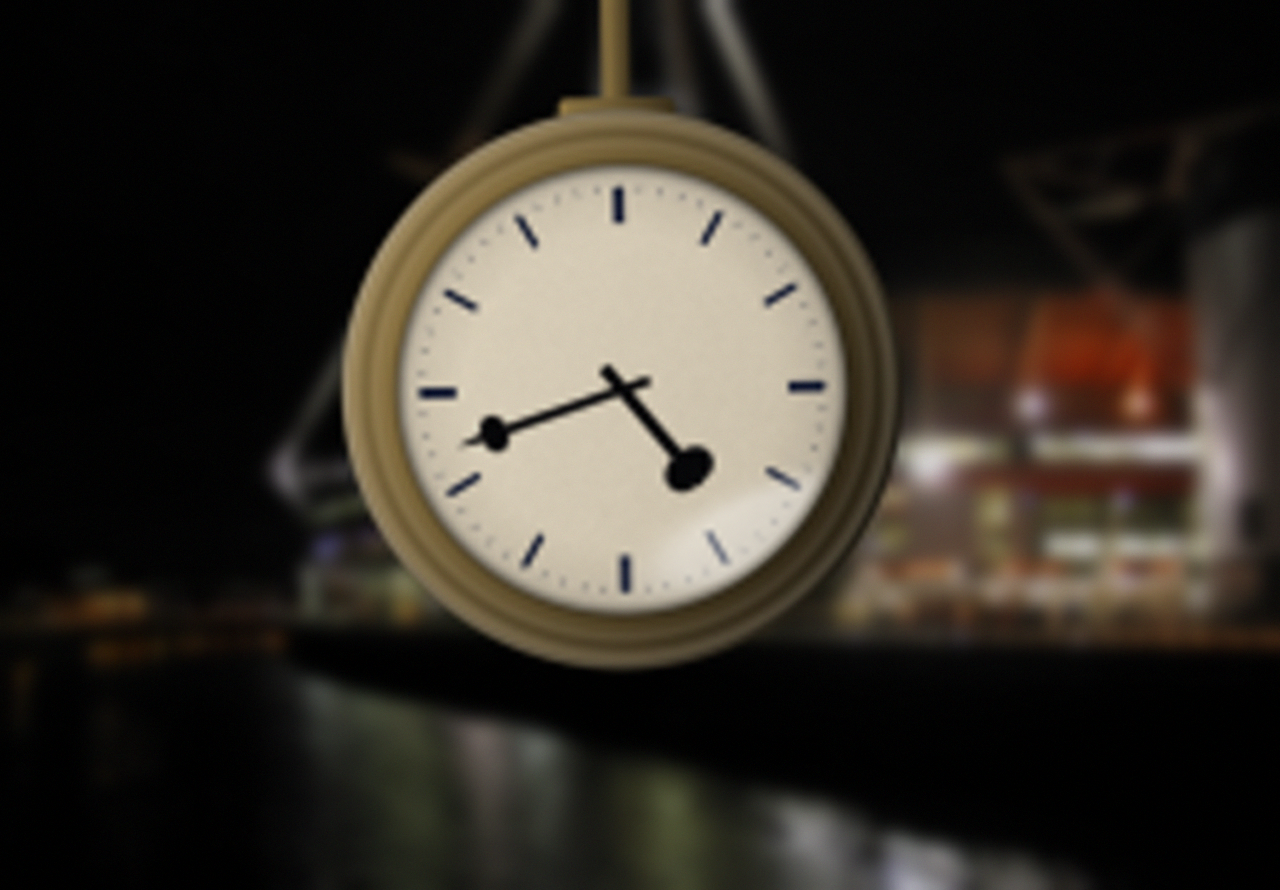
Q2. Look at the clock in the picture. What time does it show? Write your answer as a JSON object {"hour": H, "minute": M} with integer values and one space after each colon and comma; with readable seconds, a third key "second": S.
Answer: {"hour": 4, "minute": 42}
